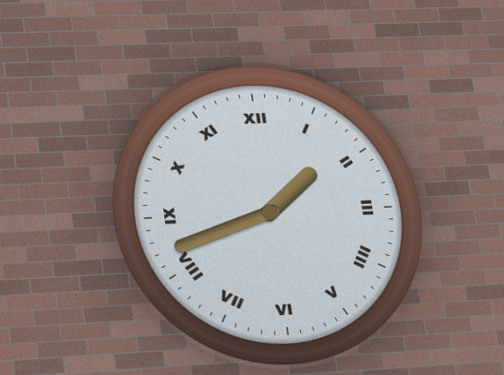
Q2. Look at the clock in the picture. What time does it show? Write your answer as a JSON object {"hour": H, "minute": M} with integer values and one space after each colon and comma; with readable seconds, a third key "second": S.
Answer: {"hour": 1, "minute": 42}
